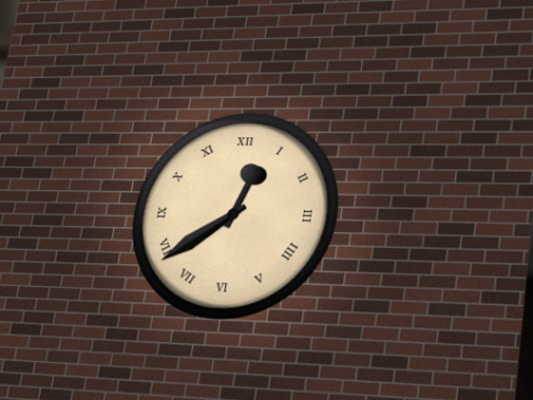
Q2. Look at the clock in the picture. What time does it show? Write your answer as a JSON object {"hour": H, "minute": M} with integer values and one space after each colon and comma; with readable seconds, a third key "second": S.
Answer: {"hour": 12, "minute": 39}
